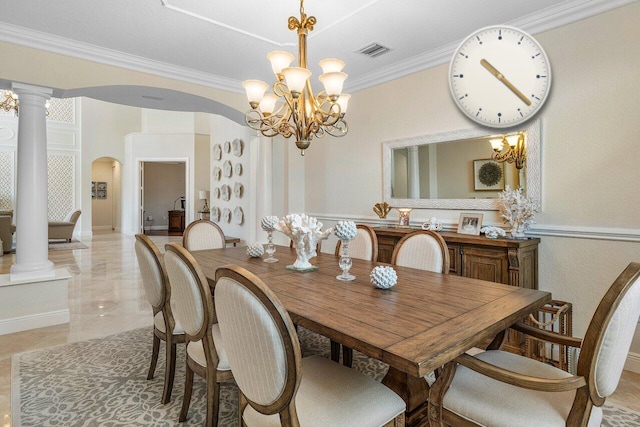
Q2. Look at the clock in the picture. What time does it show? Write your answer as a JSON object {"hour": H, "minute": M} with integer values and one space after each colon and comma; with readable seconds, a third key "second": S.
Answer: {"hour": 10, "minute": 22}
